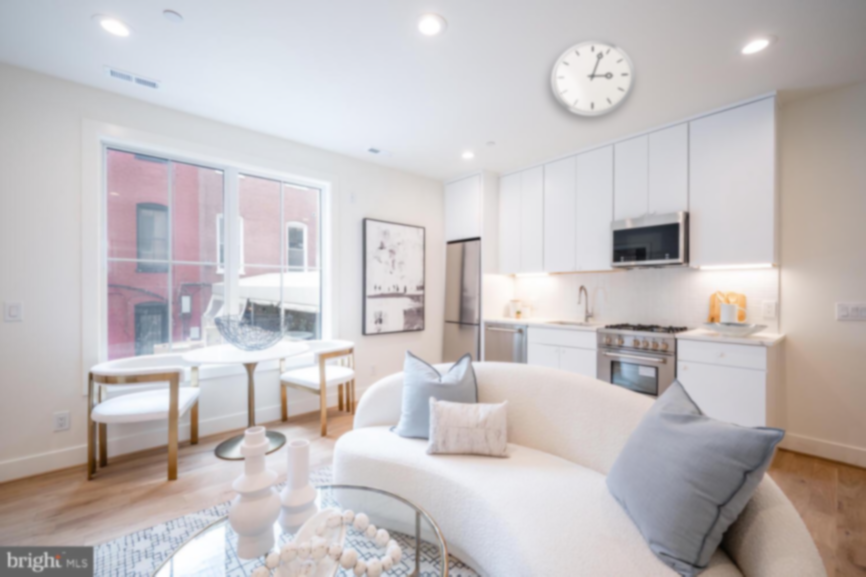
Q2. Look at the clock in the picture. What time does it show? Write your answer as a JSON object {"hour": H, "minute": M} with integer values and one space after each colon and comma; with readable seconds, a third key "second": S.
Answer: {"hour": 3, "minute": 3}
